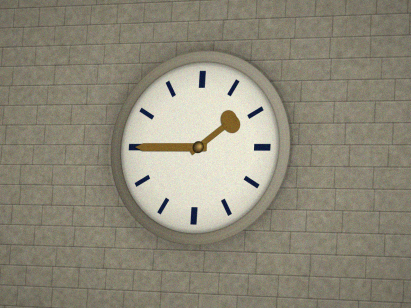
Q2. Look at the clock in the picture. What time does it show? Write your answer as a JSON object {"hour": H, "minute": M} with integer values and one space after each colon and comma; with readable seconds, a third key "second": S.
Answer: {"hour": 1, "minute": 45}
